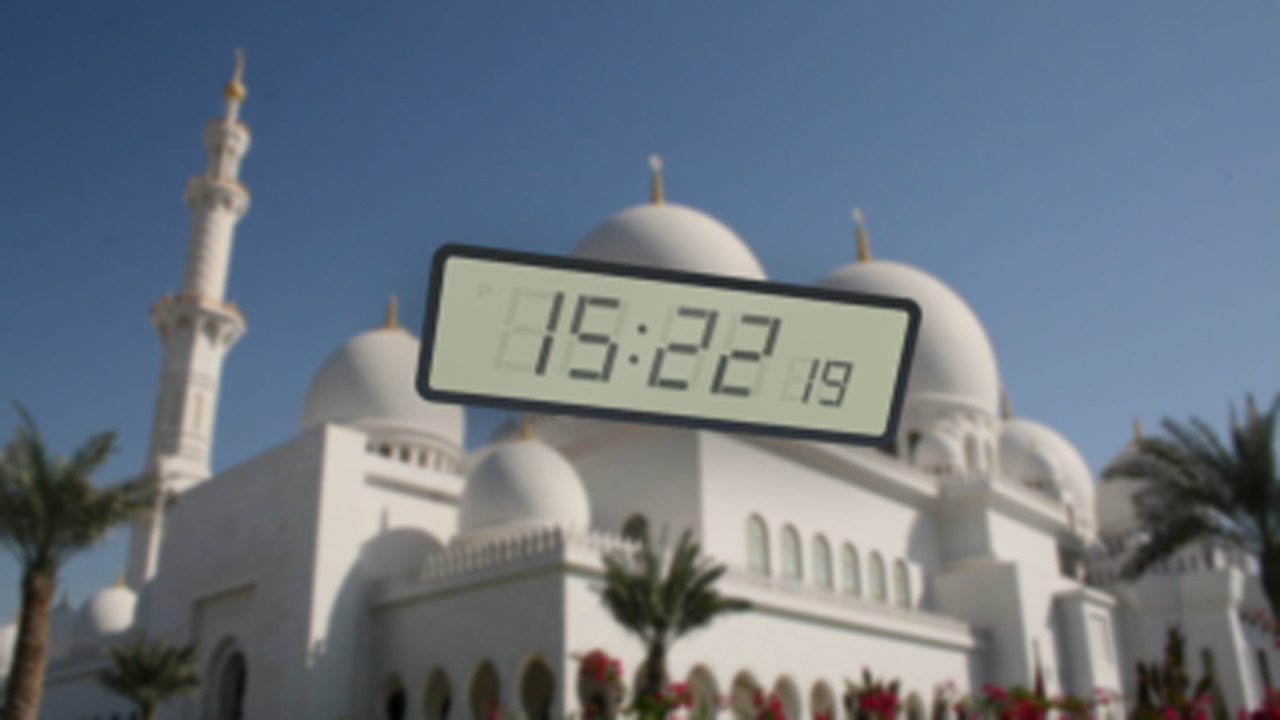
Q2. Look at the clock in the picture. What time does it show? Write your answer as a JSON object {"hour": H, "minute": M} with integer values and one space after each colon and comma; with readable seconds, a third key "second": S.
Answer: {"hour": 15, "minute": 22, "second": 19}
